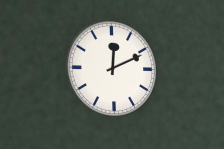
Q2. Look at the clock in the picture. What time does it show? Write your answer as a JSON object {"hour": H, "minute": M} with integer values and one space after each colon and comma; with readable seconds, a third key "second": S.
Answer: {"hour": 12, "minute": 11}
